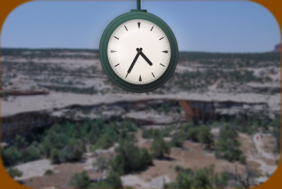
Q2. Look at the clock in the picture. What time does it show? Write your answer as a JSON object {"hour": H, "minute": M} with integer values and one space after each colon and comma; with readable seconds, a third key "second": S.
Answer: {"hour": 4, "minute": 35}
